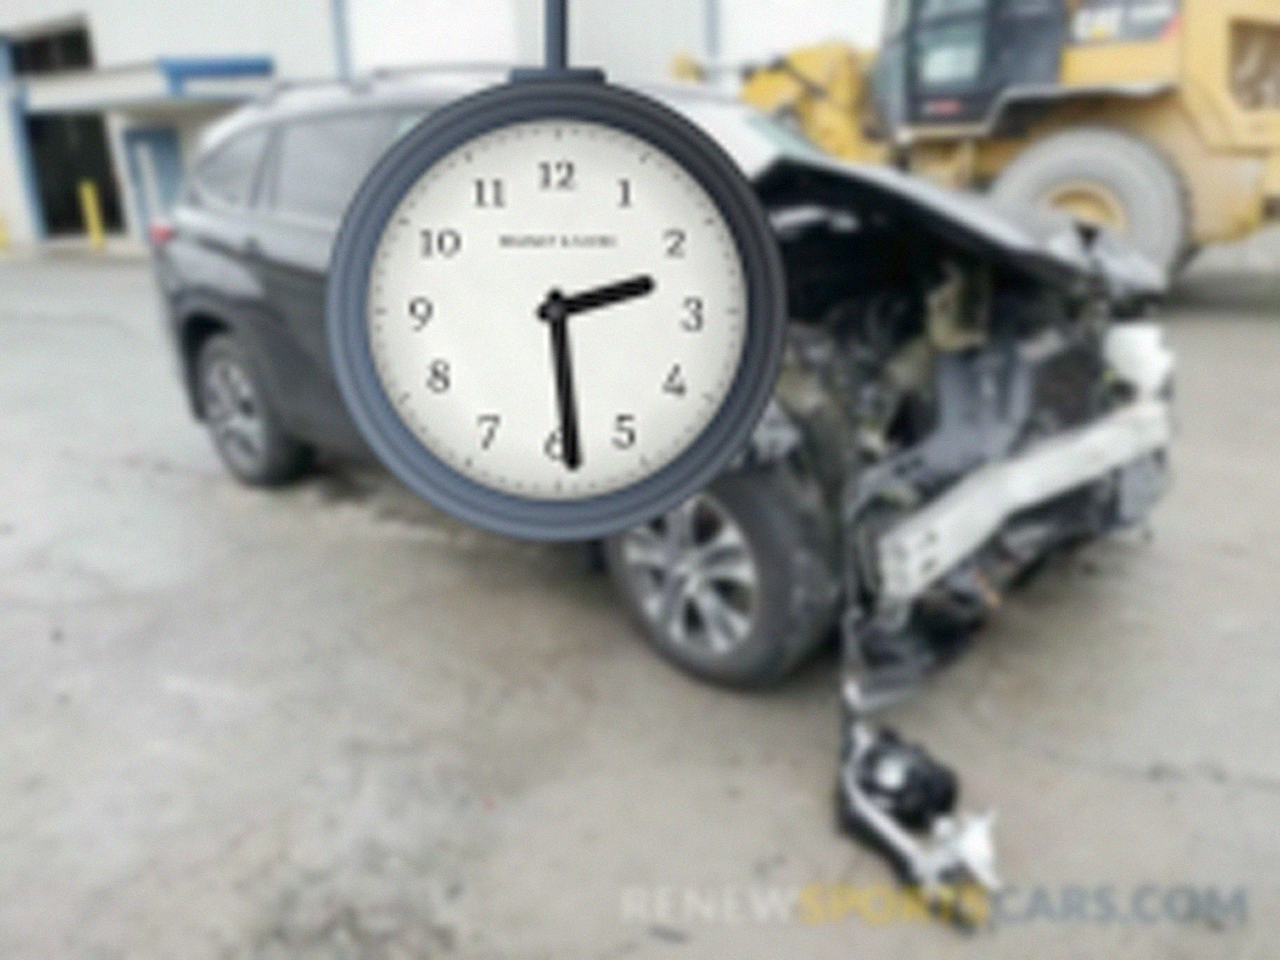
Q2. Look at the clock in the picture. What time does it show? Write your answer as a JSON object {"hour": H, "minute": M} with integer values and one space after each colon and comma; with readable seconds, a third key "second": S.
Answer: {"hour": 2, "minute": 29}
